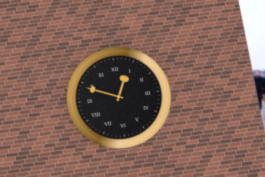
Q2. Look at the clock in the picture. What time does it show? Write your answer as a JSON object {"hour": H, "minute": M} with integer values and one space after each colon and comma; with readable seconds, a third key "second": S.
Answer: {"hour": 12, "minute": 49}
